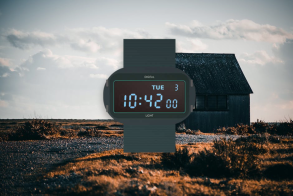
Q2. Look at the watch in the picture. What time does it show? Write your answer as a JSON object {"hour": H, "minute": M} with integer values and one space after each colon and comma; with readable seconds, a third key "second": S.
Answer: {"hour": 10, "minute": 42, "second": 0}
